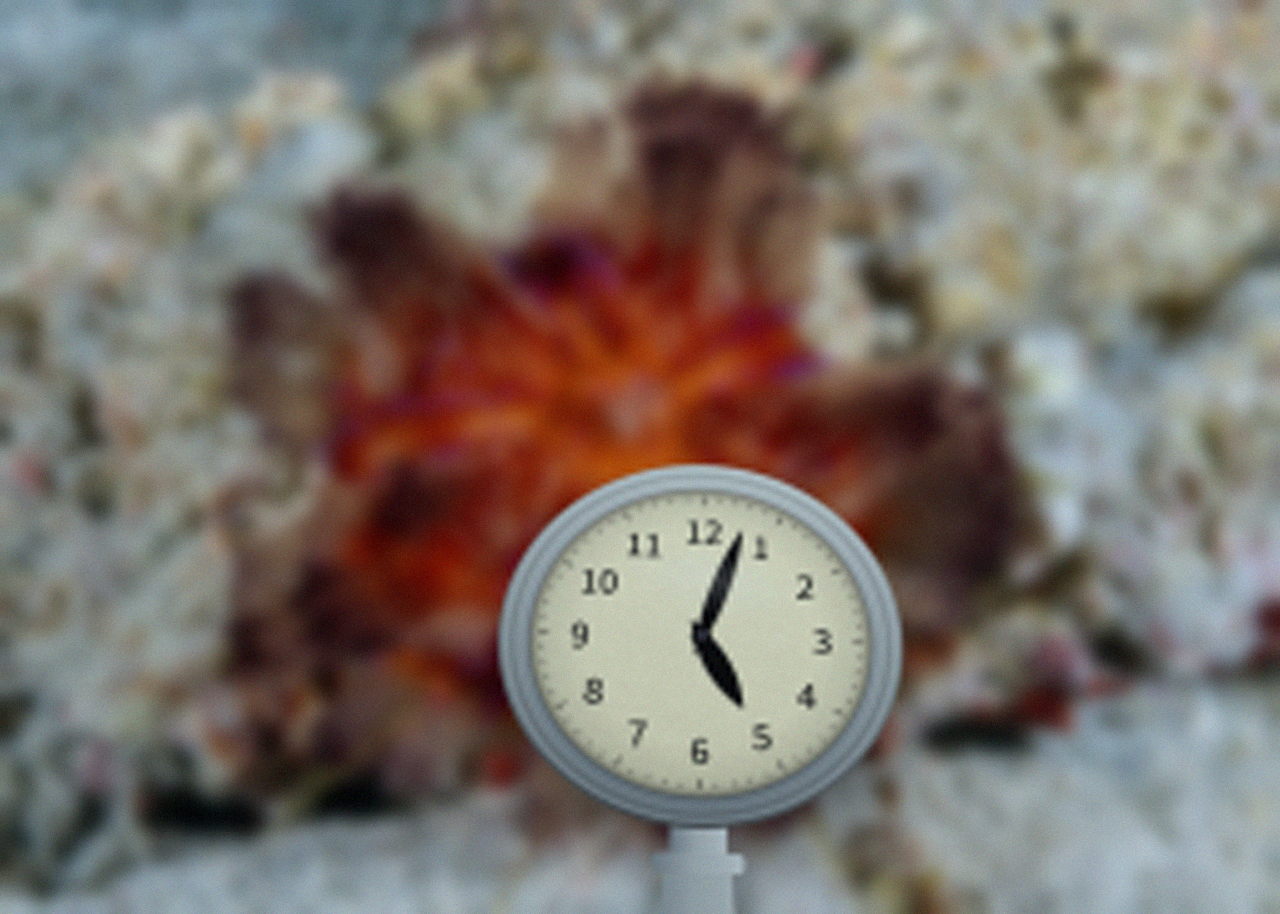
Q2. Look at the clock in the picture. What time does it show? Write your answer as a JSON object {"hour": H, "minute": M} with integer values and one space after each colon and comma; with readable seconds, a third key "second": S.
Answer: {"hour": 5, "minute": 3}
